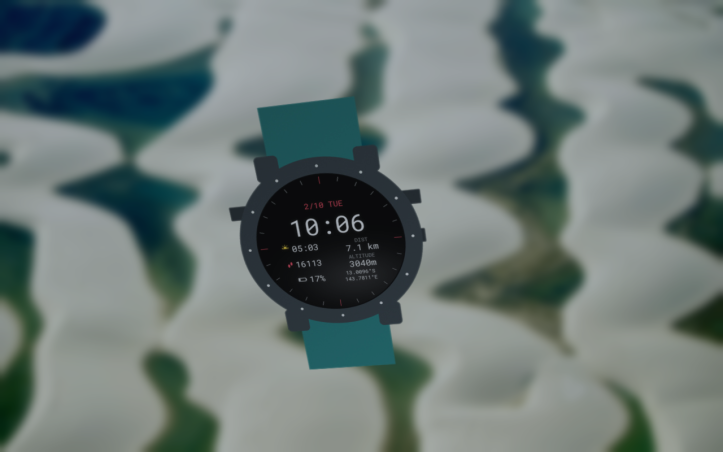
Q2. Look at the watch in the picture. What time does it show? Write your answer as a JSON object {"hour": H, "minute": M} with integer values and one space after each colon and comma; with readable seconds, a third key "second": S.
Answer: {"hour": 10, "minute": 6}
